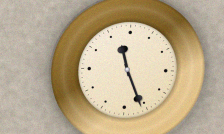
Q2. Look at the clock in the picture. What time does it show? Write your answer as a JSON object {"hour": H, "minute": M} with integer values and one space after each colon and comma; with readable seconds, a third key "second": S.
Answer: {"hour": 11, "minute": 26}
